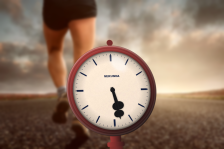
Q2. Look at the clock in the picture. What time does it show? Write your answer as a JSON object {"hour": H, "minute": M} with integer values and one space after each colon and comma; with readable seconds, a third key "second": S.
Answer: {"hour": 5, "minute": 28}
